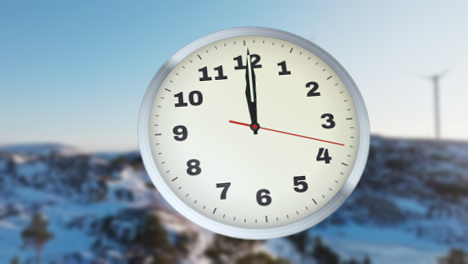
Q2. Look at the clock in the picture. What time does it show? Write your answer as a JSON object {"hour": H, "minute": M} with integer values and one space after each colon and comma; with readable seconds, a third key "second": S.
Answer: {"hour": 12, "minute": 0, "second": 18}
